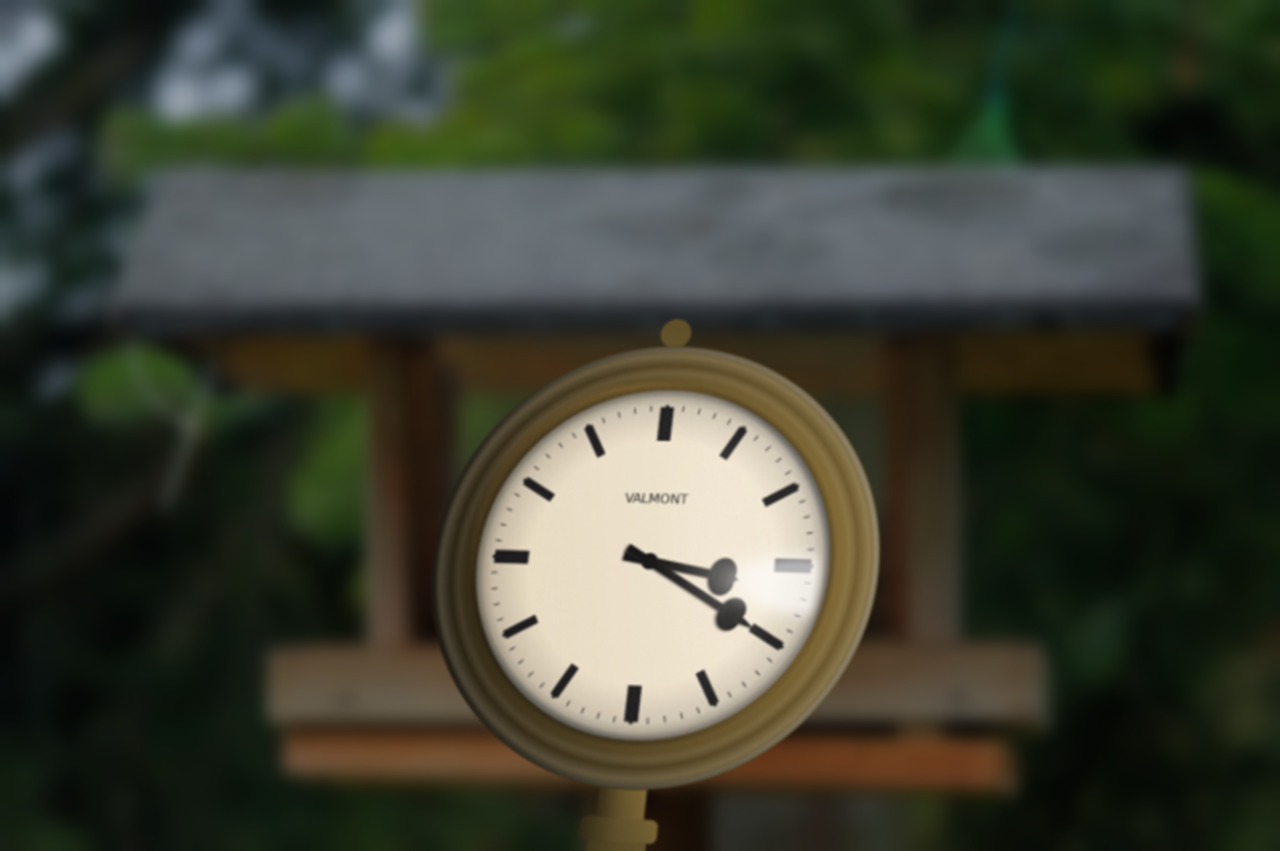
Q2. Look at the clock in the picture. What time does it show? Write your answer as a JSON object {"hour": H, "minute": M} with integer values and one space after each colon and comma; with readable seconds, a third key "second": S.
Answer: {"hour": 3, "minute": 20}
